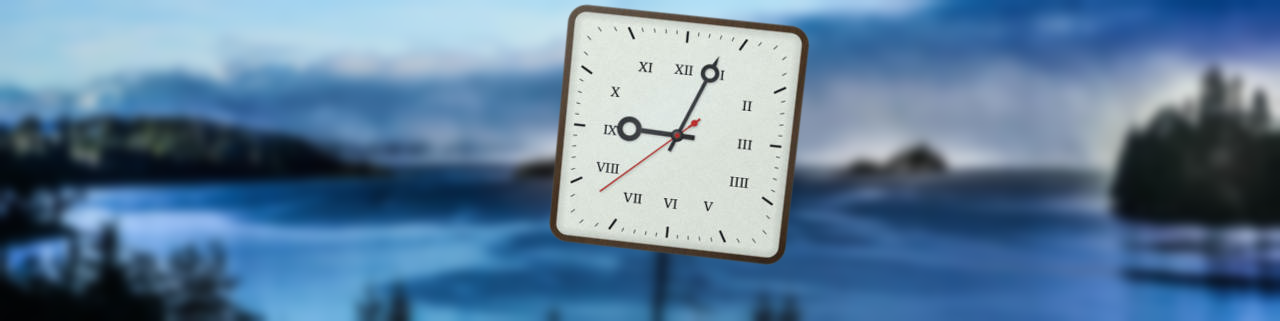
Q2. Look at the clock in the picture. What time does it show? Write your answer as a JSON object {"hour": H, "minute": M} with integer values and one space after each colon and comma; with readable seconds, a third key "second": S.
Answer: {"hour": 9, "minute": 3, "second": 38}
